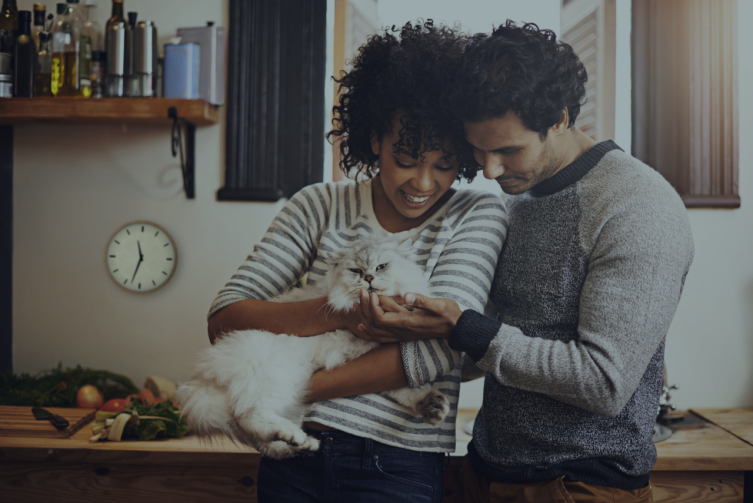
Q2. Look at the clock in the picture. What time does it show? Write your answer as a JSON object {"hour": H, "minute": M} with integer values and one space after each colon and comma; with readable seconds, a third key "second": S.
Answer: {"hour": 11, "minute": 33}
